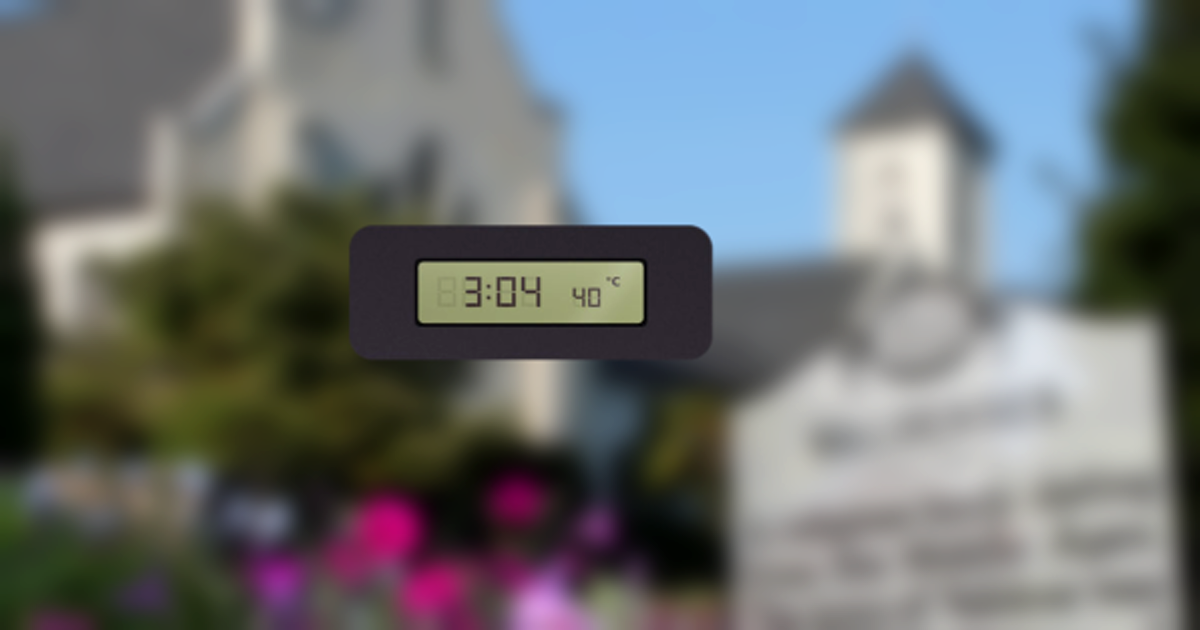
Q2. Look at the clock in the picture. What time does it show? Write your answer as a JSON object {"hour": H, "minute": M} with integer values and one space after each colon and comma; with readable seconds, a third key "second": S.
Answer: {"hour": 3, "minute": 4}
